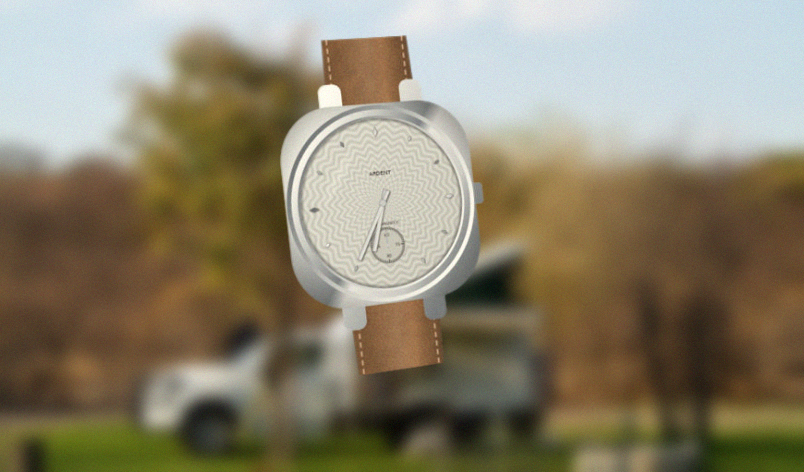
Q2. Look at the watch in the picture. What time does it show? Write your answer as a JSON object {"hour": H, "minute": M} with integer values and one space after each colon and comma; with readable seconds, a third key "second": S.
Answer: {"hour": 6, "minute": 35}
